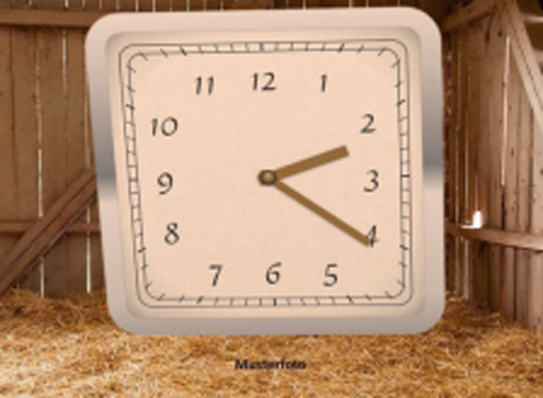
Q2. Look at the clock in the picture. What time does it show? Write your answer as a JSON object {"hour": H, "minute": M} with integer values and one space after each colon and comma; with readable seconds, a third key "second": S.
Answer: {"hour": 2, "minute": 21}
